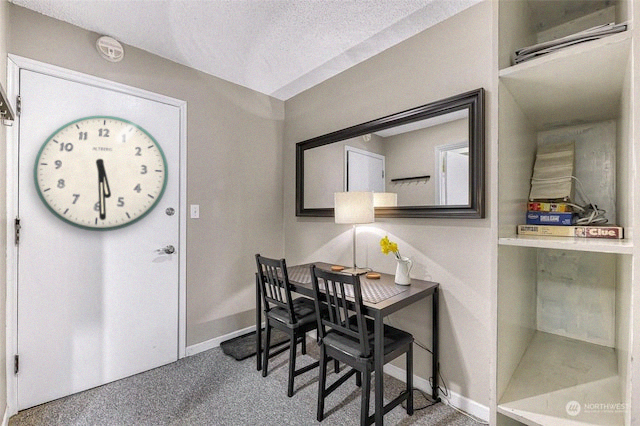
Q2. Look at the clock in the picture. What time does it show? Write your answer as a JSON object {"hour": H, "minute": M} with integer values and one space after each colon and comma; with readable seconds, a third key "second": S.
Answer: {"hour": 5, "minute": 29}
